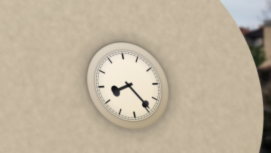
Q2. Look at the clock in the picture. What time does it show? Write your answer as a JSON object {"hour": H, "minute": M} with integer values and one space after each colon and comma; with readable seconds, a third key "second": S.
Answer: {"hour": 8, "minute": 24}
